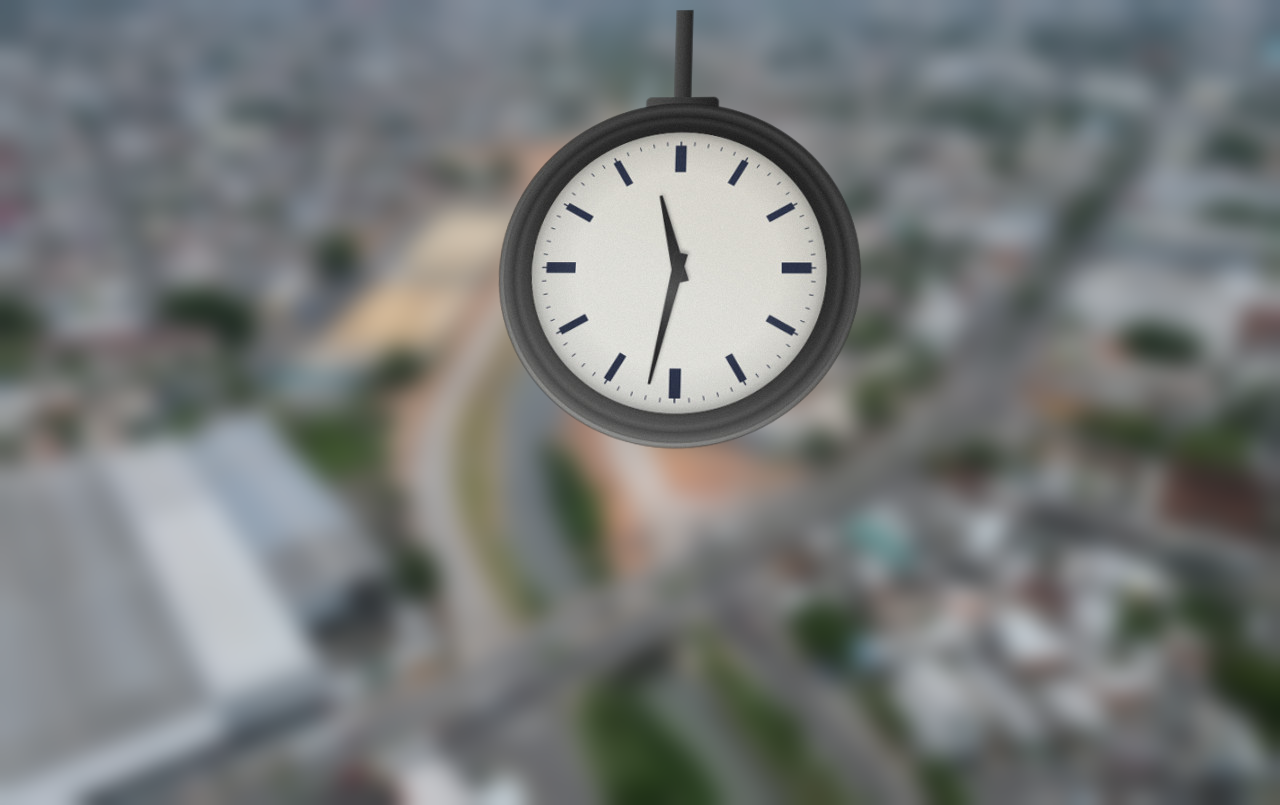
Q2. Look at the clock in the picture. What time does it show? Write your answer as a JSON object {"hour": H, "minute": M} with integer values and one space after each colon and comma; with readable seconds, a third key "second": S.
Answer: {"hour": 11, "minute": 32}
